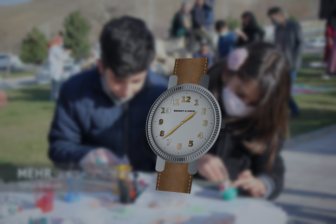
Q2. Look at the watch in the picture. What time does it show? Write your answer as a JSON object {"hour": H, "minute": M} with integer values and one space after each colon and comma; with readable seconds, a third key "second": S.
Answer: {"hour": 1, "minute": 38}
